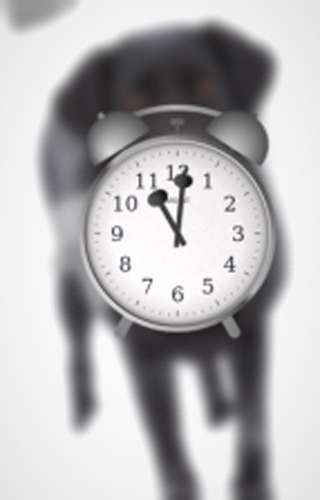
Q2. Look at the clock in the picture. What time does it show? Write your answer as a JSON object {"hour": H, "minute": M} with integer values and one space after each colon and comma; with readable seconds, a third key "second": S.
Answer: {"hour": 11, "minute": 1}
